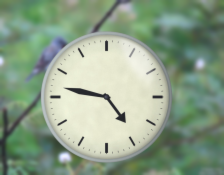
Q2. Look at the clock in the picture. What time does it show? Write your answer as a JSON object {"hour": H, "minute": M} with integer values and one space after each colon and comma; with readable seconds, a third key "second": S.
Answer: {"hour": 4, "minute": 47}
